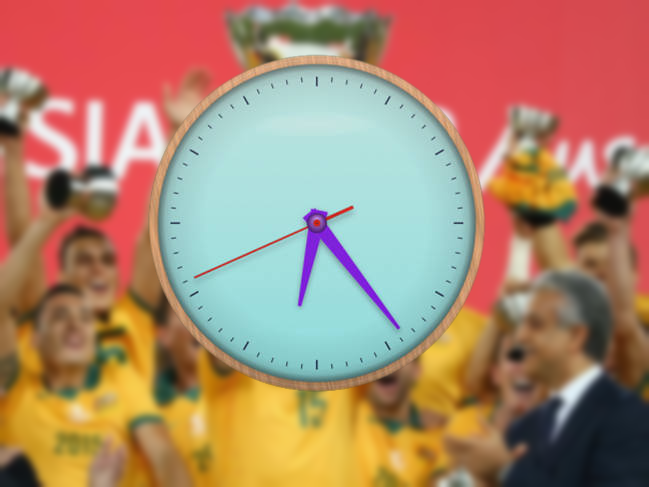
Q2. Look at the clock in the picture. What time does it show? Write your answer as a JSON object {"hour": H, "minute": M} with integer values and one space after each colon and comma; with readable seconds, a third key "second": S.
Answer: {"hour": 6, "minute": 23, "second": 41}
